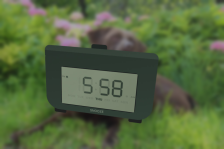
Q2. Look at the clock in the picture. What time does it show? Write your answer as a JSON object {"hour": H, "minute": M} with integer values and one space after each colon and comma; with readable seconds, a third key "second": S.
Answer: {"hour": 5, "minute": 58}
